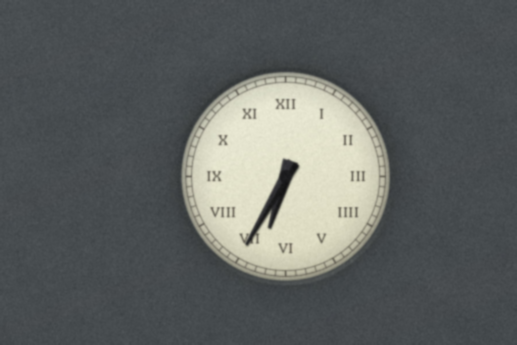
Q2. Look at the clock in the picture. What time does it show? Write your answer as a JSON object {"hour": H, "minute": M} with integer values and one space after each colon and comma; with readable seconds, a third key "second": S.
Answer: {"hour": 6, "minute": 35}
